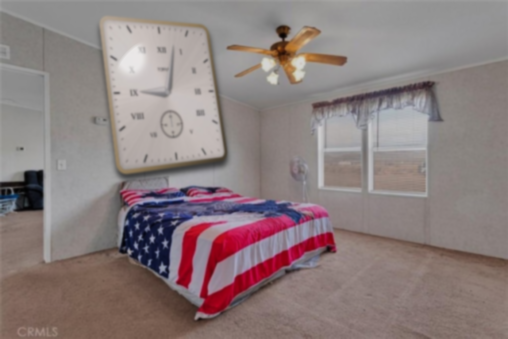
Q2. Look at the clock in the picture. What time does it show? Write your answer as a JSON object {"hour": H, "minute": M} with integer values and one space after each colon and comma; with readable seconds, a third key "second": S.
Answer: {"hour": 9, "minute": 3}
